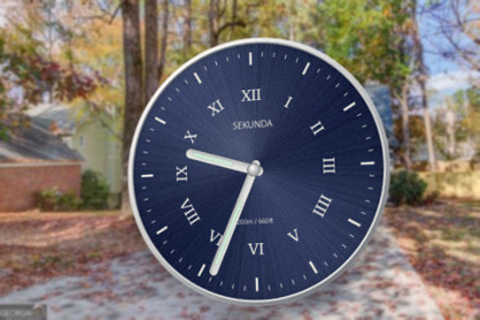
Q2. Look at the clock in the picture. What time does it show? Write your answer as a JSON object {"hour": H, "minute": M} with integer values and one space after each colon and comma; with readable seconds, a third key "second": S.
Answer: {"hour": 9, "minute": 34}
